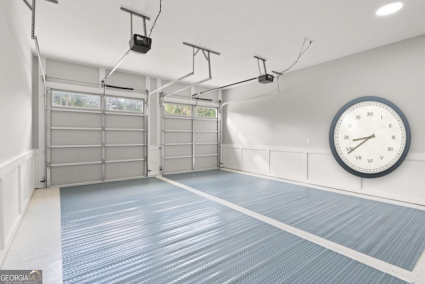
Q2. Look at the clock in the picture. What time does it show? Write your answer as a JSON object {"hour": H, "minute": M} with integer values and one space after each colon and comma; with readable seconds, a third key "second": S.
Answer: {"hour": 8, "minute": 39}
